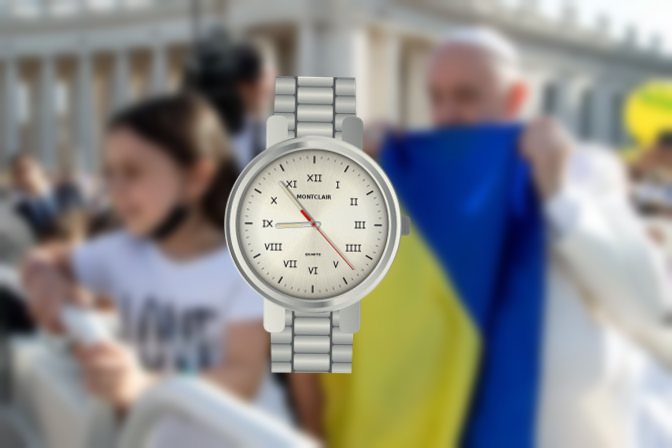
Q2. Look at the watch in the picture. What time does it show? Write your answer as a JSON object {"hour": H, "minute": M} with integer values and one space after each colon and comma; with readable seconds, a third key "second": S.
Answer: {"hour": 8, "minute": 53, "second": 23}
